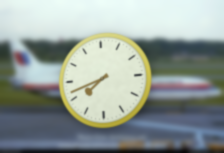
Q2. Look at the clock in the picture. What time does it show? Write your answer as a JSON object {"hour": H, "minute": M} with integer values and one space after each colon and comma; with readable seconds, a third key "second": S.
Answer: {"hour": 7, "minute": 42}
